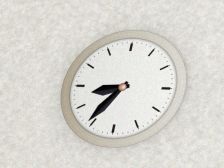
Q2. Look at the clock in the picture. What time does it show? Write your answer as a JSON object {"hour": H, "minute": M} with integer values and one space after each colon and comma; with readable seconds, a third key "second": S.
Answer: {"hour": 8, "minute": 36}
